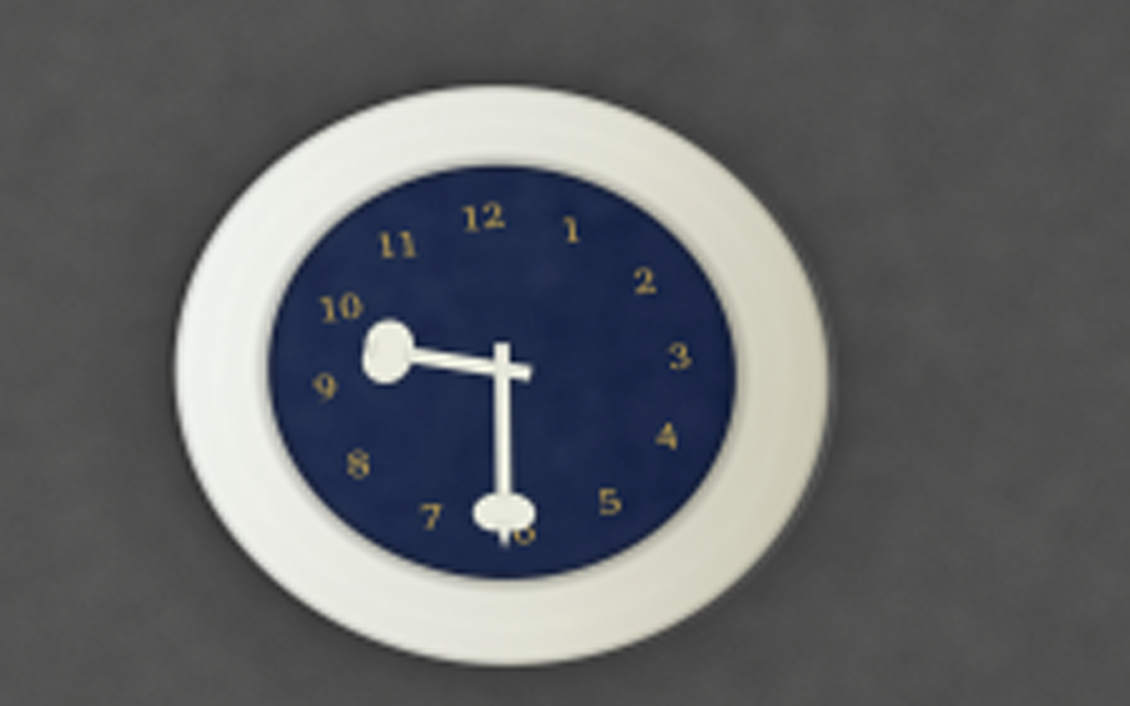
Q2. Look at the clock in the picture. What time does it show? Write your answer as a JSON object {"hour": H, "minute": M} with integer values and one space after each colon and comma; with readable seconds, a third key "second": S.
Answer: {"hour": 9, "minute": 31}
